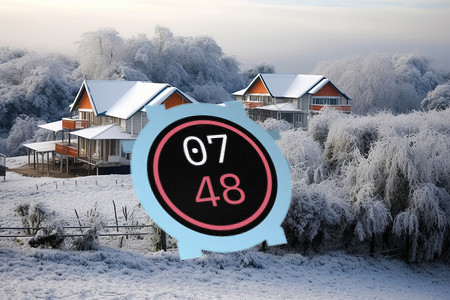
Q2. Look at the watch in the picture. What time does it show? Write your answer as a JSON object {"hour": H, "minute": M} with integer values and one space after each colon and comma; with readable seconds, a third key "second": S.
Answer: {"hour": 7, "minute": 48}
